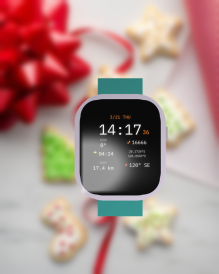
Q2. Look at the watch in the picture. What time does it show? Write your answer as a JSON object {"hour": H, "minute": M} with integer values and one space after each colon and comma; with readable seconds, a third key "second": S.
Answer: {"hour": 14, "minute": 17}
